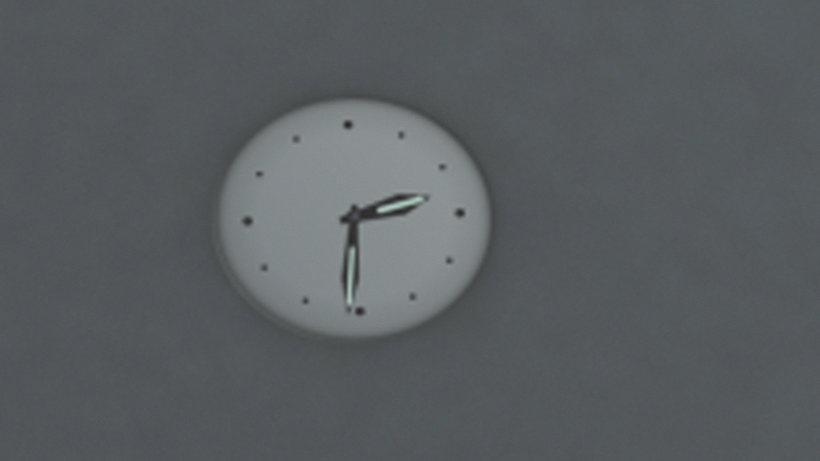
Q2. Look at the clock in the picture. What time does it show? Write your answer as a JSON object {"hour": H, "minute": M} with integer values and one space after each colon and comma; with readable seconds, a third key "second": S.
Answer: {"hour": 2, "minute": 31}
